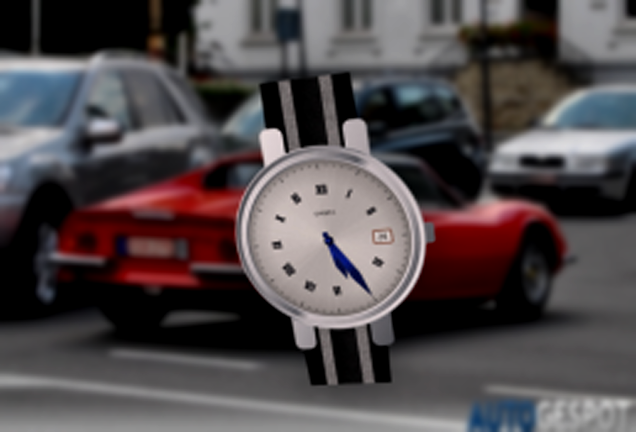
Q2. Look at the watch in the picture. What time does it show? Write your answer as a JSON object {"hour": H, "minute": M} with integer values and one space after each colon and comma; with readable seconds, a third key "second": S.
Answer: {"hour": 5, "minute": 25}
